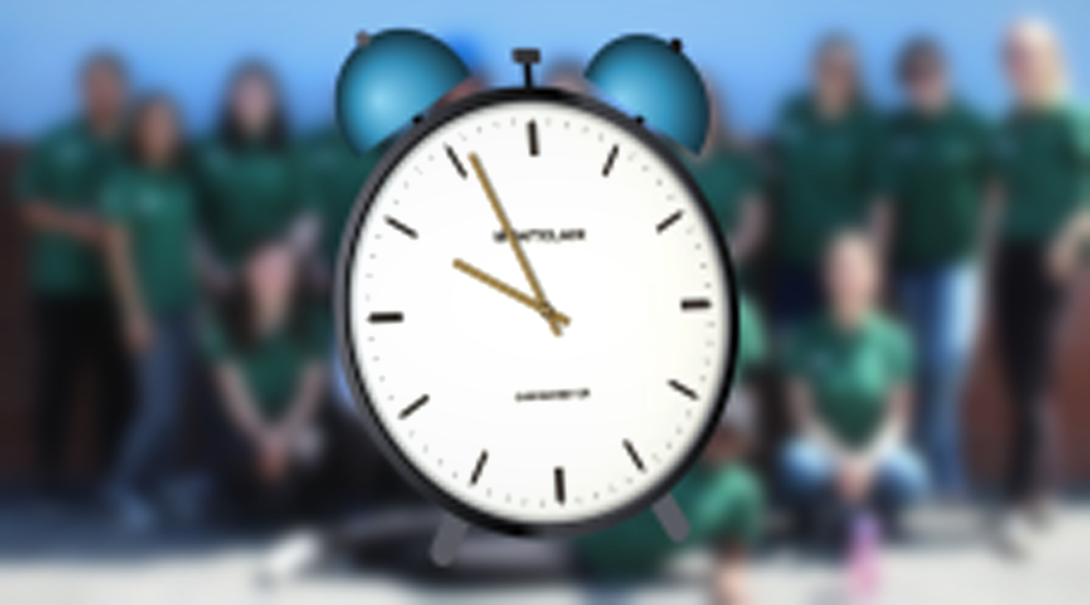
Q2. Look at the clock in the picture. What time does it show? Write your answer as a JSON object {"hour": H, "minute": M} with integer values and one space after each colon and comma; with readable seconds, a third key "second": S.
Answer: {"hour": 9, "minute": 56}
